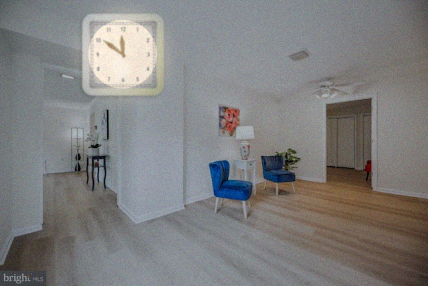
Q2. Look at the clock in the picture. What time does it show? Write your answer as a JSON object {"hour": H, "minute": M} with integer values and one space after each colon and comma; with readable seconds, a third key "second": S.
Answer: {"hour": 11, "minute": 51}
